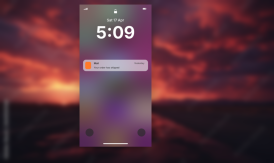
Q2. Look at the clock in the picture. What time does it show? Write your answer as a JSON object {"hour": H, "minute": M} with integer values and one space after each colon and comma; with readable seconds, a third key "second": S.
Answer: {"hour": 5, "minute": 9}
